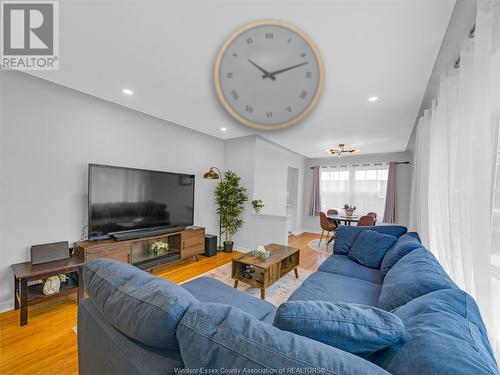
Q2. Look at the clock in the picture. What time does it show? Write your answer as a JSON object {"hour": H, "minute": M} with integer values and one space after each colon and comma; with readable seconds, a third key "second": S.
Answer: {"hour": 10, "minute": 12}
